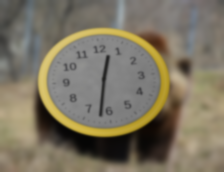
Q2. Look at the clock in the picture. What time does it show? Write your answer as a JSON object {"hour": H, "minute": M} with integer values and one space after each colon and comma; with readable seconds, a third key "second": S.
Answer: {"hour": 12, "minute": 32}
